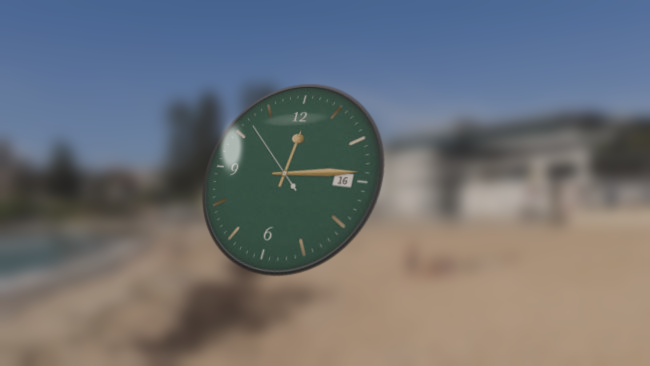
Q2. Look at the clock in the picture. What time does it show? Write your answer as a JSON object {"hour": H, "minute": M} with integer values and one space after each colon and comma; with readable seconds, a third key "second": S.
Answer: {"hour": 12, "minute": 13, "second": 52}
